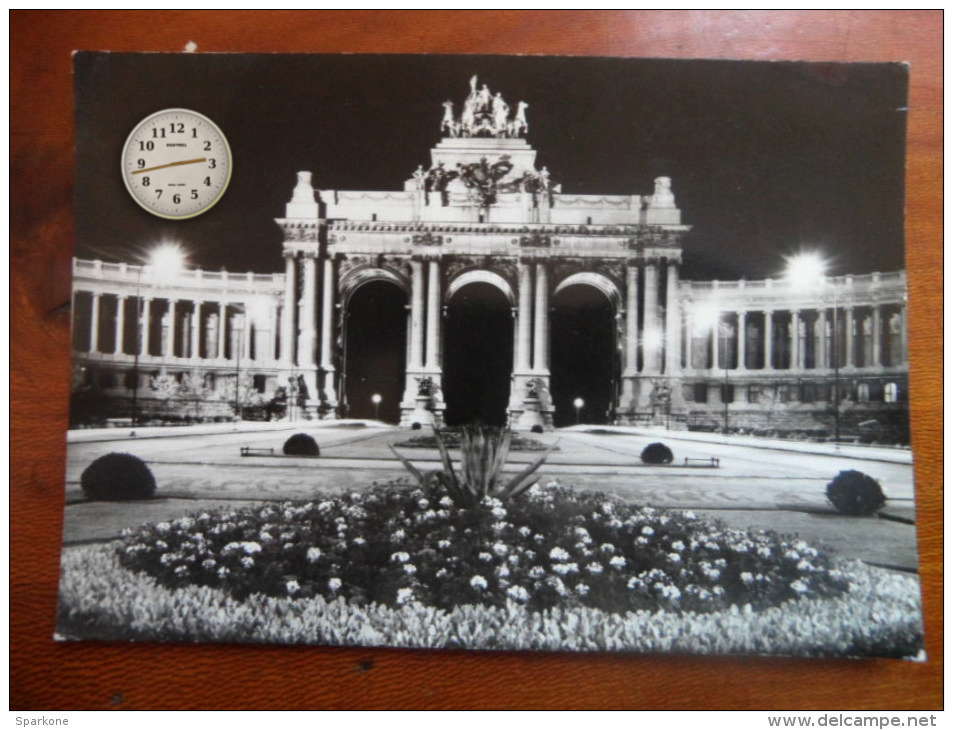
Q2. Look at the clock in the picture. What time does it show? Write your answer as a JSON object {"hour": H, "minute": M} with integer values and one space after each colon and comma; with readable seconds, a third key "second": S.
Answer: {"hour": 2, "minute": 43}
